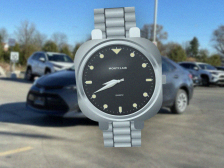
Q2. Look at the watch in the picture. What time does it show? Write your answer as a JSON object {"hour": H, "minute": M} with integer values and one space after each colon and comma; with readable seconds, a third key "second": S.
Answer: {"hour": 8, "minute": 41}
